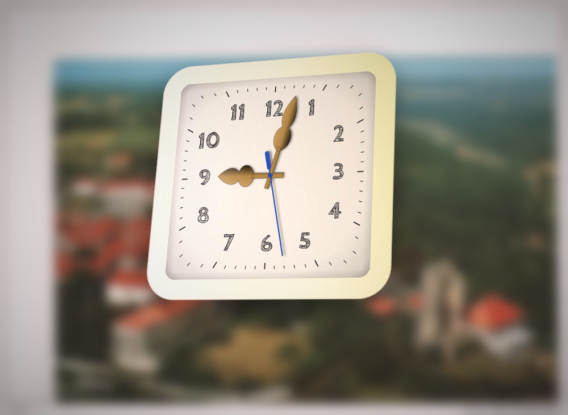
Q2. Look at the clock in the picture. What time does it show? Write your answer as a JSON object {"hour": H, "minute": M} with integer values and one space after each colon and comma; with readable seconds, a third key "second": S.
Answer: {"hour": 9, "minute": 2, "second": 28}
